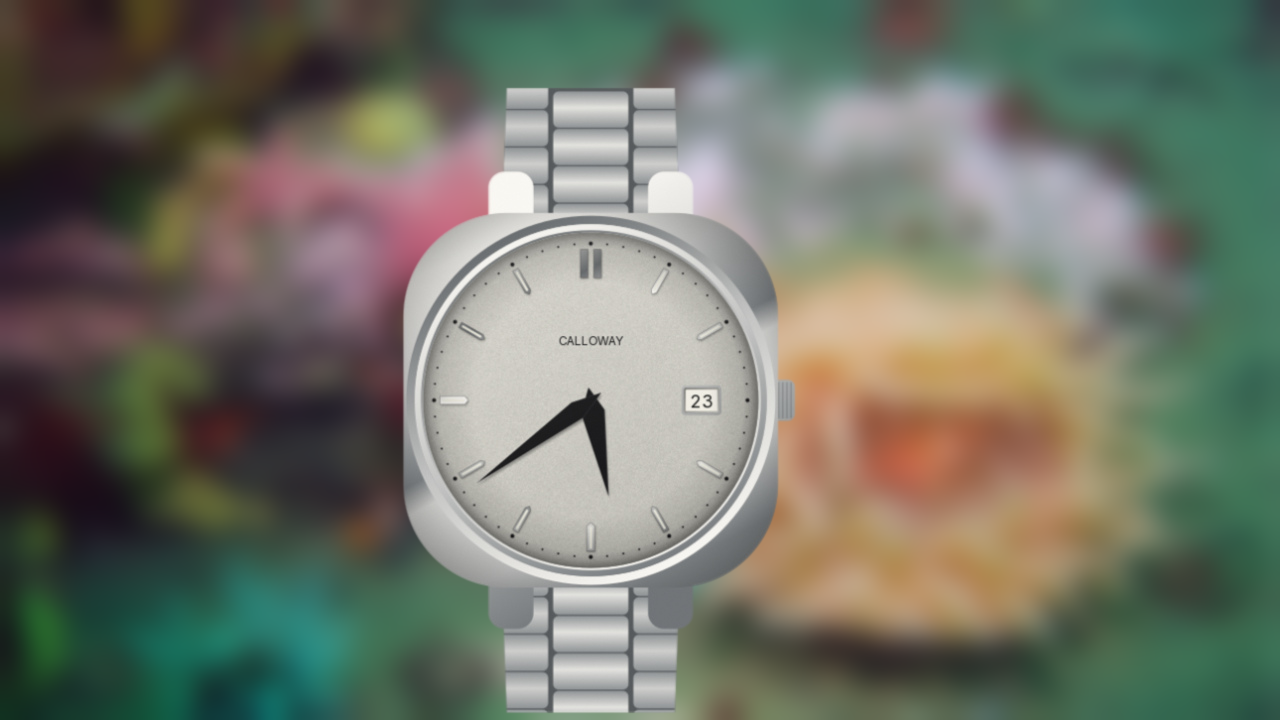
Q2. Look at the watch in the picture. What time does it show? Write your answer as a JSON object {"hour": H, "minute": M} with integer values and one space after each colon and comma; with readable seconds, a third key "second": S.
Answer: {"hour": 5, "minute": 39}
